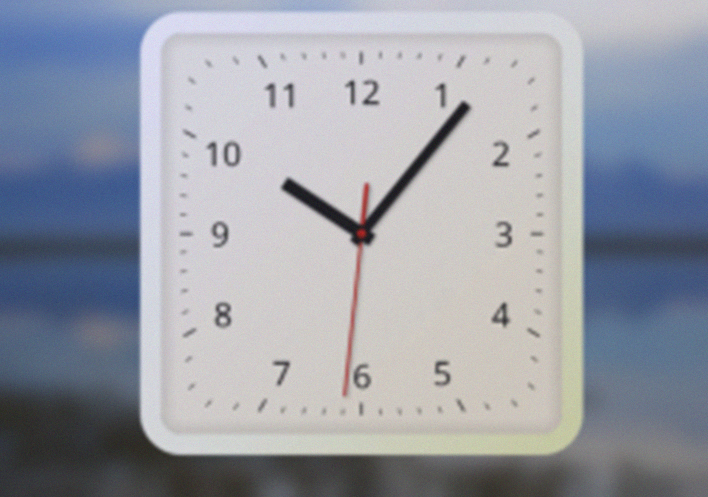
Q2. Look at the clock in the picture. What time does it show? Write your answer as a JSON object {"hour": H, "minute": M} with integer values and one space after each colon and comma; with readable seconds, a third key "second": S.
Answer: {"hour": 10, "minute": 6, "second": 31}
